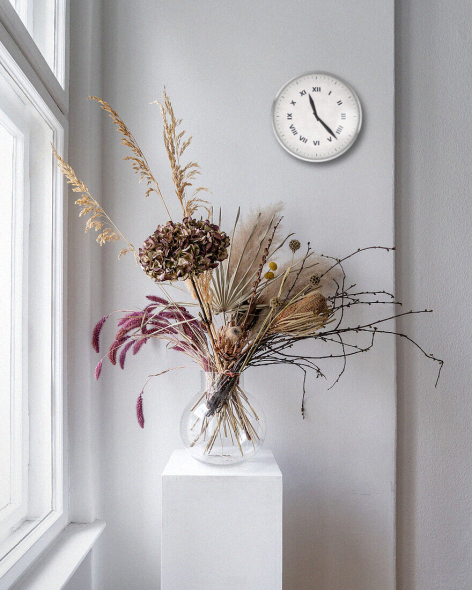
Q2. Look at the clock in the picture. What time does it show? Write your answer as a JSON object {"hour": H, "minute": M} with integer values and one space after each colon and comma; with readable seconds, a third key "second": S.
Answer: {"hour": 11, "minute": 23}
